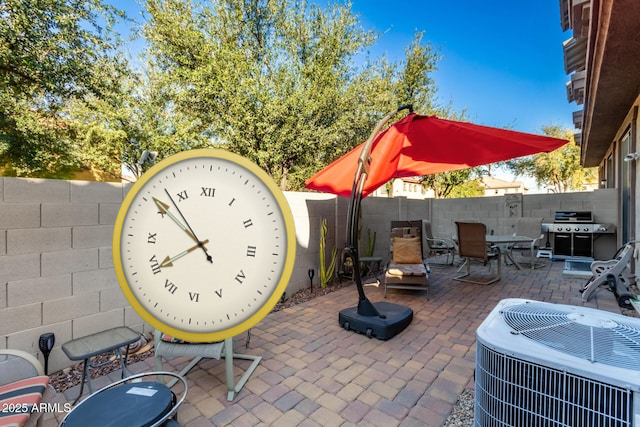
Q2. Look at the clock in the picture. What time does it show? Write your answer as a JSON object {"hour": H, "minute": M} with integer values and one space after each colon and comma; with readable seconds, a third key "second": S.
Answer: {"hour": 7, "minute": 50, "second": 53}
